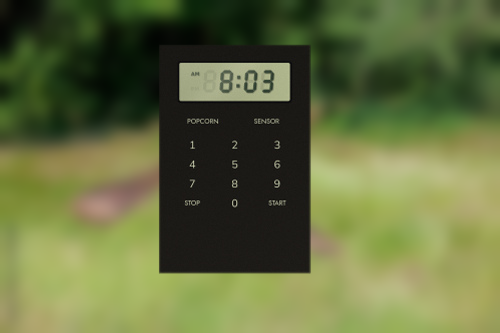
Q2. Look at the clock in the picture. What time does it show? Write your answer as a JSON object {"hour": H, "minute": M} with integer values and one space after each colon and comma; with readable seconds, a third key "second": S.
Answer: {"hour": 8, "minute": 3}
